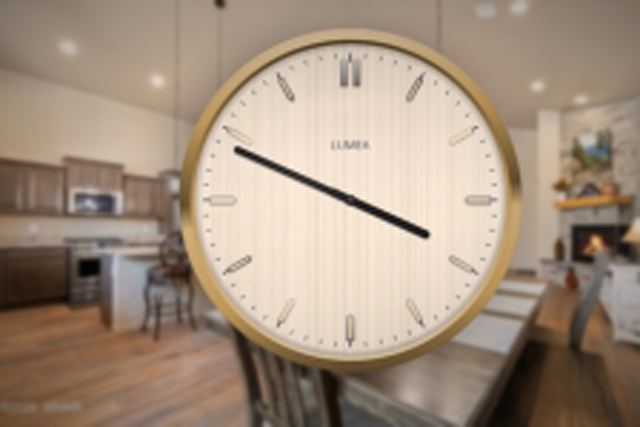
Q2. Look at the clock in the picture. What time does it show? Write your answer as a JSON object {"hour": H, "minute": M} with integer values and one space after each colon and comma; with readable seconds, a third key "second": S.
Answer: {"hour": 3, "minute": 49}
